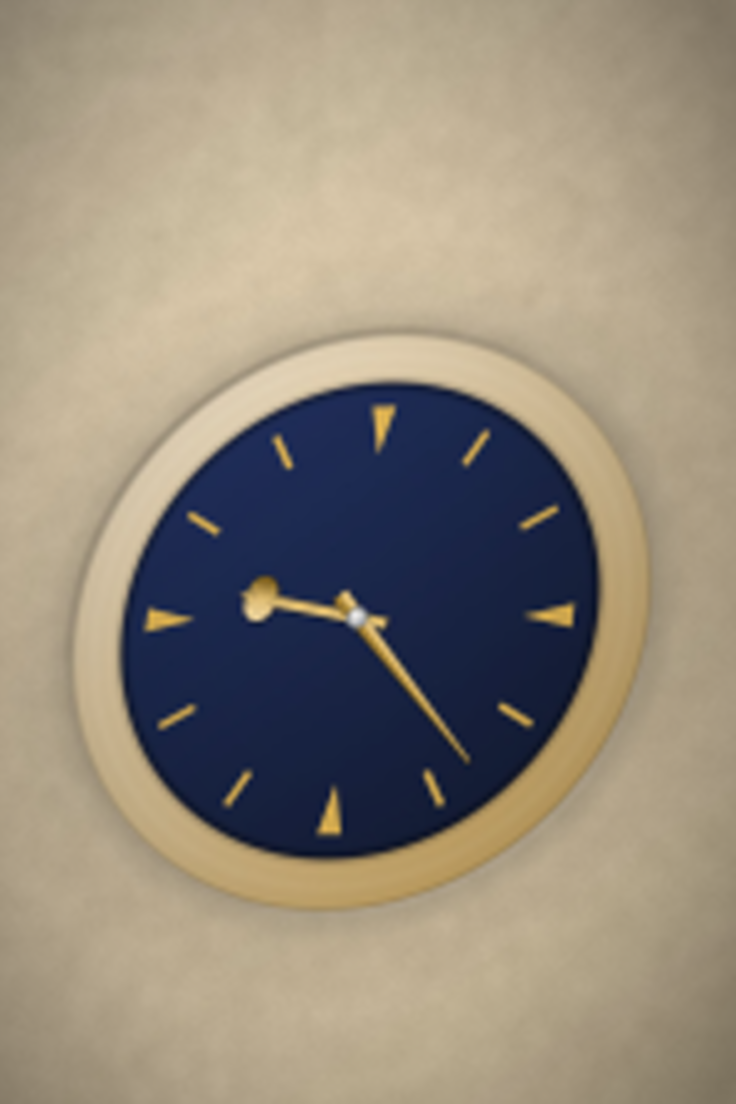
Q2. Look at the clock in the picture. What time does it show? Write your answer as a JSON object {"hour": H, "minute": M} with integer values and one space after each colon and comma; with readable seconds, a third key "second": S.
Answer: {"hour": 9, "minute": 23}
